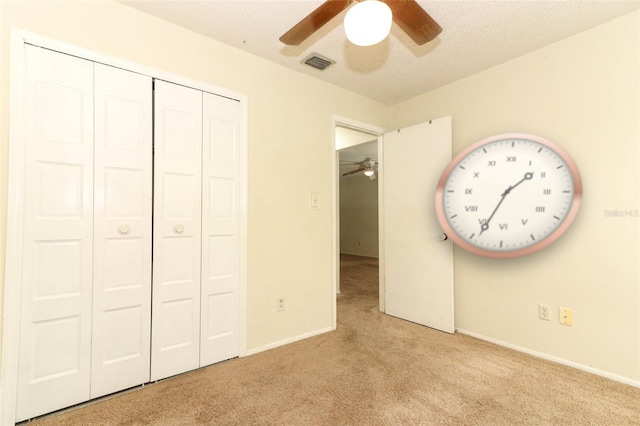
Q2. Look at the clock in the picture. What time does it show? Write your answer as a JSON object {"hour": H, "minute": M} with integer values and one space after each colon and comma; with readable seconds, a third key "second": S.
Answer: {"hour": 1, "minute": 34}
